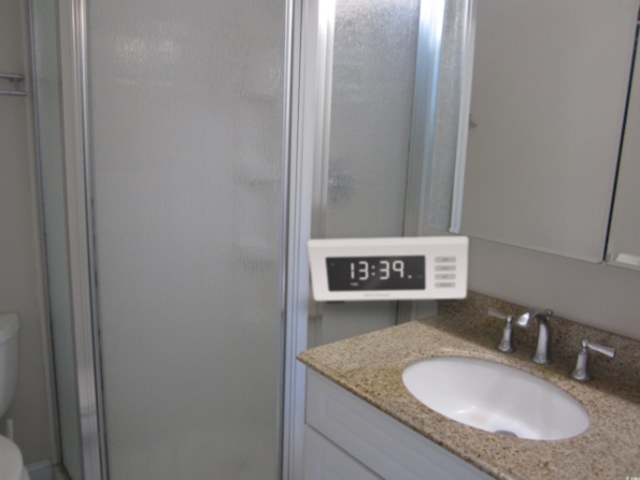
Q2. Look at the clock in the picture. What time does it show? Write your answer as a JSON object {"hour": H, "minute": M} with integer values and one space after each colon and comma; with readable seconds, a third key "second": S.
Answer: {"hour": 13, "minute": 39}
